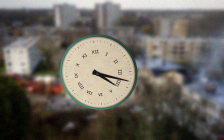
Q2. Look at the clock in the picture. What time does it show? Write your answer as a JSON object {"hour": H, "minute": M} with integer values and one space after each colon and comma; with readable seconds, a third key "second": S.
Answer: {"hour": 4, "minute": 18}
